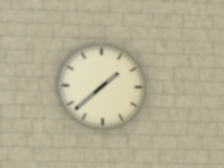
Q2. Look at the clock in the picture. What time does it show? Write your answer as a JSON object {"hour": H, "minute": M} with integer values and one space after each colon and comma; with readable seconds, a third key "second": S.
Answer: {"hour": 1, "minute": 38}
